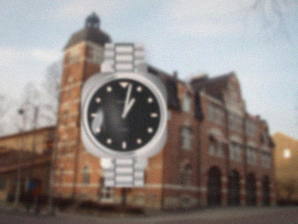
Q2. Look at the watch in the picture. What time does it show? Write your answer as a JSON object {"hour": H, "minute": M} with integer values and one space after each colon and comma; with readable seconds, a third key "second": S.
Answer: {"hour": 1, "minute": 2}
